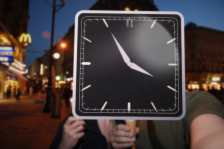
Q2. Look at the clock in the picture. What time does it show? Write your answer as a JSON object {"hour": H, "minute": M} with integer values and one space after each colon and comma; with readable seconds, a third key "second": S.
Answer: {"hour": 3, "minute": 55}
